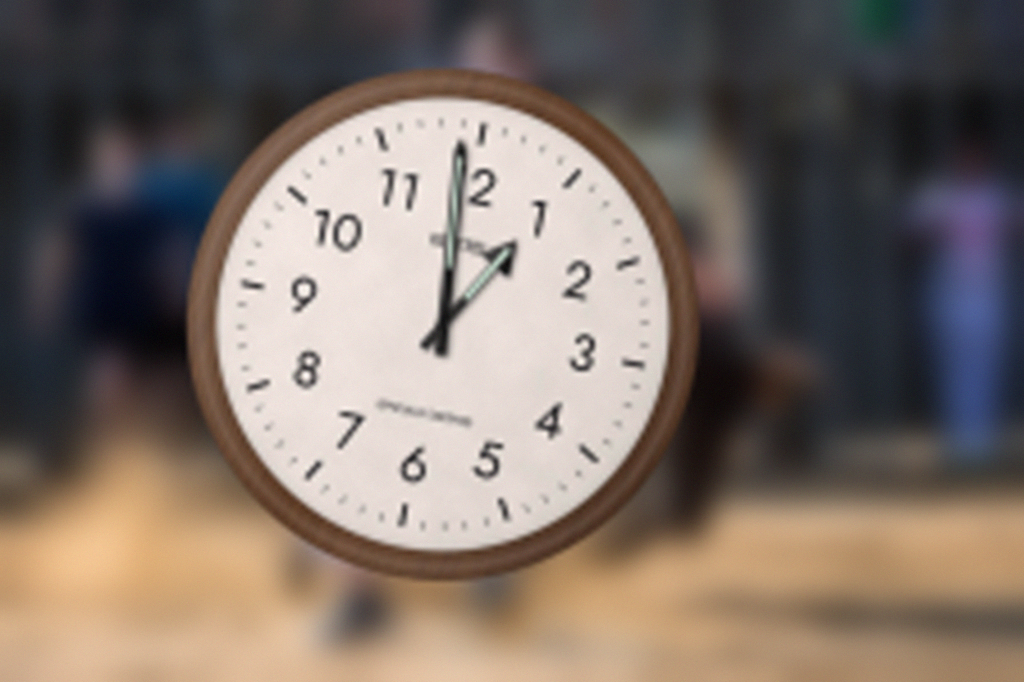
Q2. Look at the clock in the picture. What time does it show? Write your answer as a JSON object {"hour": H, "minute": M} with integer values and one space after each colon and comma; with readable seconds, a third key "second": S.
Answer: {"hour": 12, "minute": 59}
